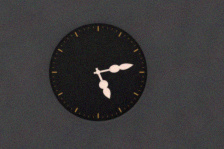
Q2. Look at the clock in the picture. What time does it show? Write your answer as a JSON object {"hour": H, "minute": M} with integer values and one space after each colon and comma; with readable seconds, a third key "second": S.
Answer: {"hour": 5, "minute": 13}
